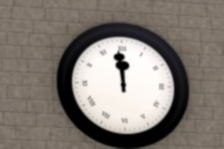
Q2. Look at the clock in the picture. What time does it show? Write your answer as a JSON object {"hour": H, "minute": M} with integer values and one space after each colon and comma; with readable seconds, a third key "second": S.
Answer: {"hour": 11, "minute": 59}
